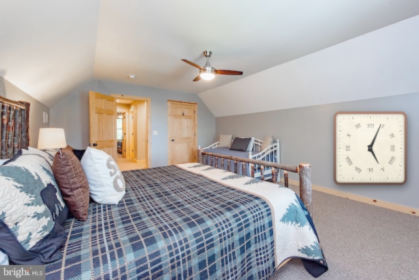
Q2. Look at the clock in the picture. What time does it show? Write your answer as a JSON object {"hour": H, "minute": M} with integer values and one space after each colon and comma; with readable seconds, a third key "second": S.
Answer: {"hour": 5, "minute": 4}
